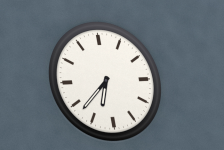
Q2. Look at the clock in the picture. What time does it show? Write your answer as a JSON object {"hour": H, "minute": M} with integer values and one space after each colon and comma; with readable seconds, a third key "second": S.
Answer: {"hour": 6, "minute": 38}
